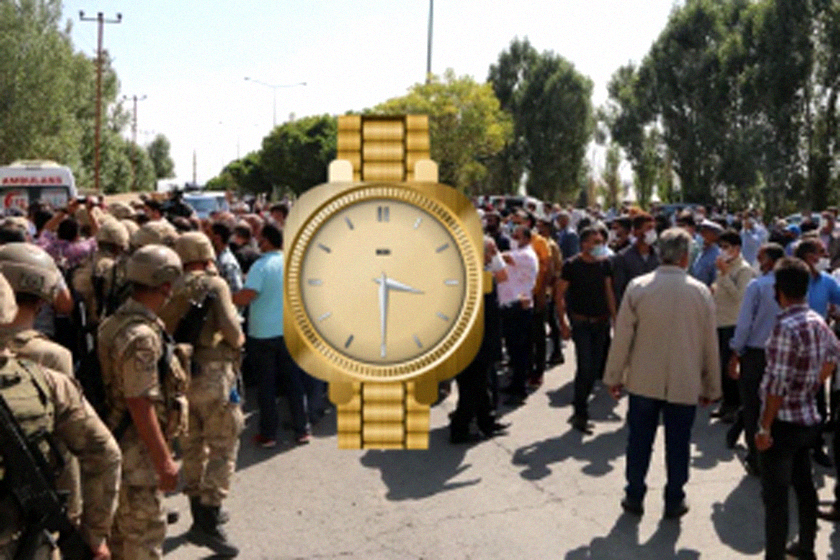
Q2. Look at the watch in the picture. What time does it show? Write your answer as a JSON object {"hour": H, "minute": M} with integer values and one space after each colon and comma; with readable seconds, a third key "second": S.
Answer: {"hour": 3, "minute": 30}
